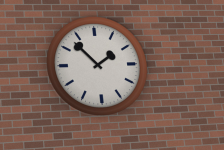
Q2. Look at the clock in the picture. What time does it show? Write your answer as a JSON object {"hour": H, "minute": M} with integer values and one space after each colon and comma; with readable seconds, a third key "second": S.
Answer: {"hour": 1, "minute": 53}
